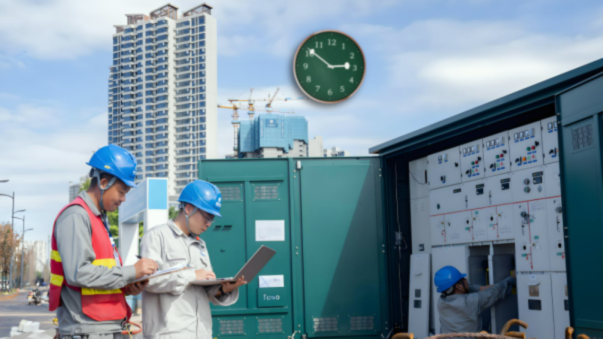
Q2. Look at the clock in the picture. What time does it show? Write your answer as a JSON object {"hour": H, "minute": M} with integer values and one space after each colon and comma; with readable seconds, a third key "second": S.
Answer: {"hour": 2, "minute": 51}
